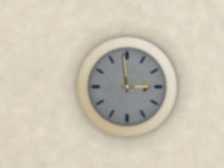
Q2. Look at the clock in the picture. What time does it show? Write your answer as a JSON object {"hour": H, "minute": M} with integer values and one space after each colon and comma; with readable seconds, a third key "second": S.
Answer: {"hour": 2, "minute": 59}
